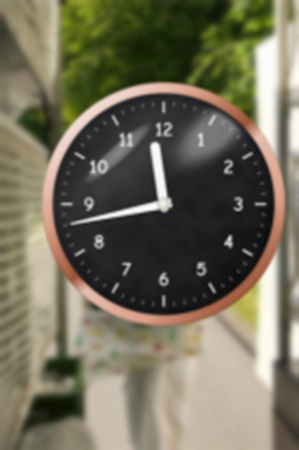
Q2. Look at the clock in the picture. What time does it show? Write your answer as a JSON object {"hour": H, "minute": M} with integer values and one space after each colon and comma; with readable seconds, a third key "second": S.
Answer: {"hour": 11, "minute": 43}
